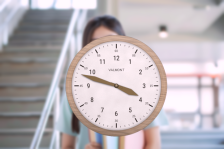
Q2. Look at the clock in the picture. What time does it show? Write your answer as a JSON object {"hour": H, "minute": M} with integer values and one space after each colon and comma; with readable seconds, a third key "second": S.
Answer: {"hour": 3, "minute": 48}
